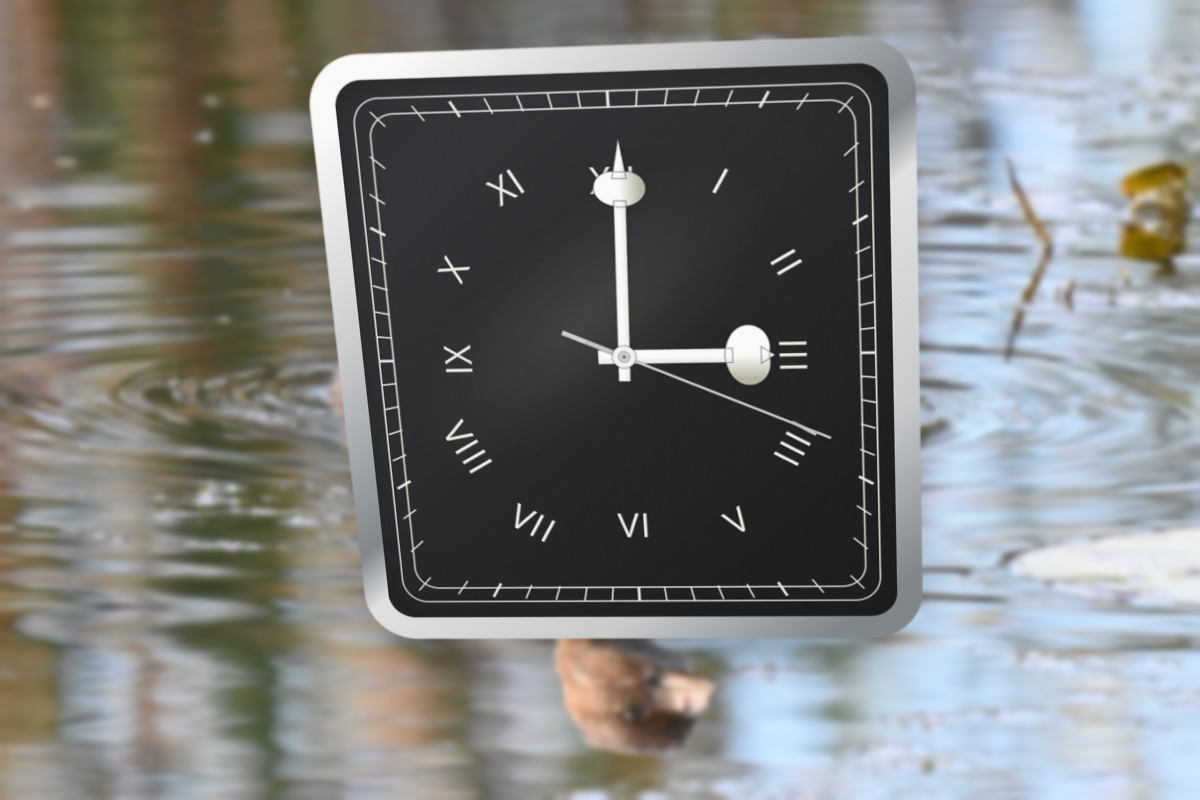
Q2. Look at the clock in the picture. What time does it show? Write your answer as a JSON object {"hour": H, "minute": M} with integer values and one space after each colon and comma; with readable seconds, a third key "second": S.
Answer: {"hour": 3, "minute": 0, "second": 19}
